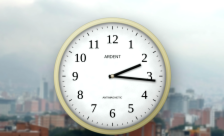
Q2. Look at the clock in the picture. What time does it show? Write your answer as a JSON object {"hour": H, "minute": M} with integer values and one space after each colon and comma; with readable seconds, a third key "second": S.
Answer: {"hour": 2, "minute": 16}
